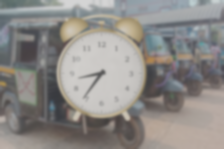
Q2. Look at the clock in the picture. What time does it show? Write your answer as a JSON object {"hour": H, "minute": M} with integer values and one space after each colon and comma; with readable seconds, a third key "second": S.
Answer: {"hour": 8, "minute": 36}
